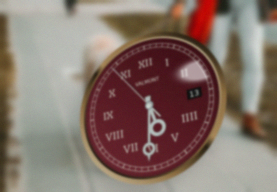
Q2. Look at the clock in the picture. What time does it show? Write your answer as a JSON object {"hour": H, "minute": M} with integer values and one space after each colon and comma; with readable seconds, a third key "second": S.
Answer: {"hour": 5, "minute": 30, "second": 54}
